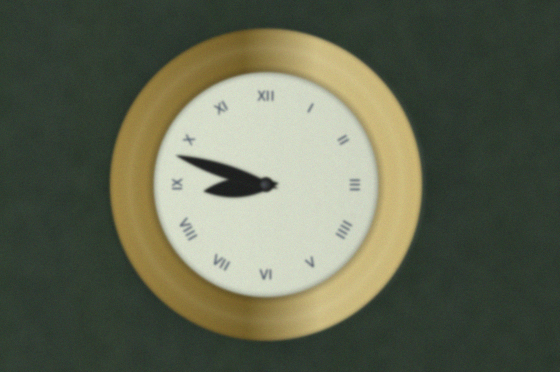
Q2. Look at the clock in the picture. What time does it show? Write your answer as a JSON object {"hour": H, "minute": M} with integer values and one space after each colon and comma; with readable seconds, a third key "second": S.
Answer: {"hour": 8, "minute": 48}
